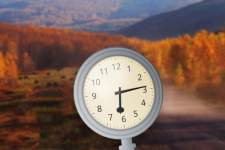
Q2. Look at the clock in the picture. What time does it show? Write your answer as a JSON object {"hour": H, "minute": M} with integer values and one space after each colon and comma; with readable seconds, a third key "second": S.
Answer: {"hour": 6, "minute": 14}
